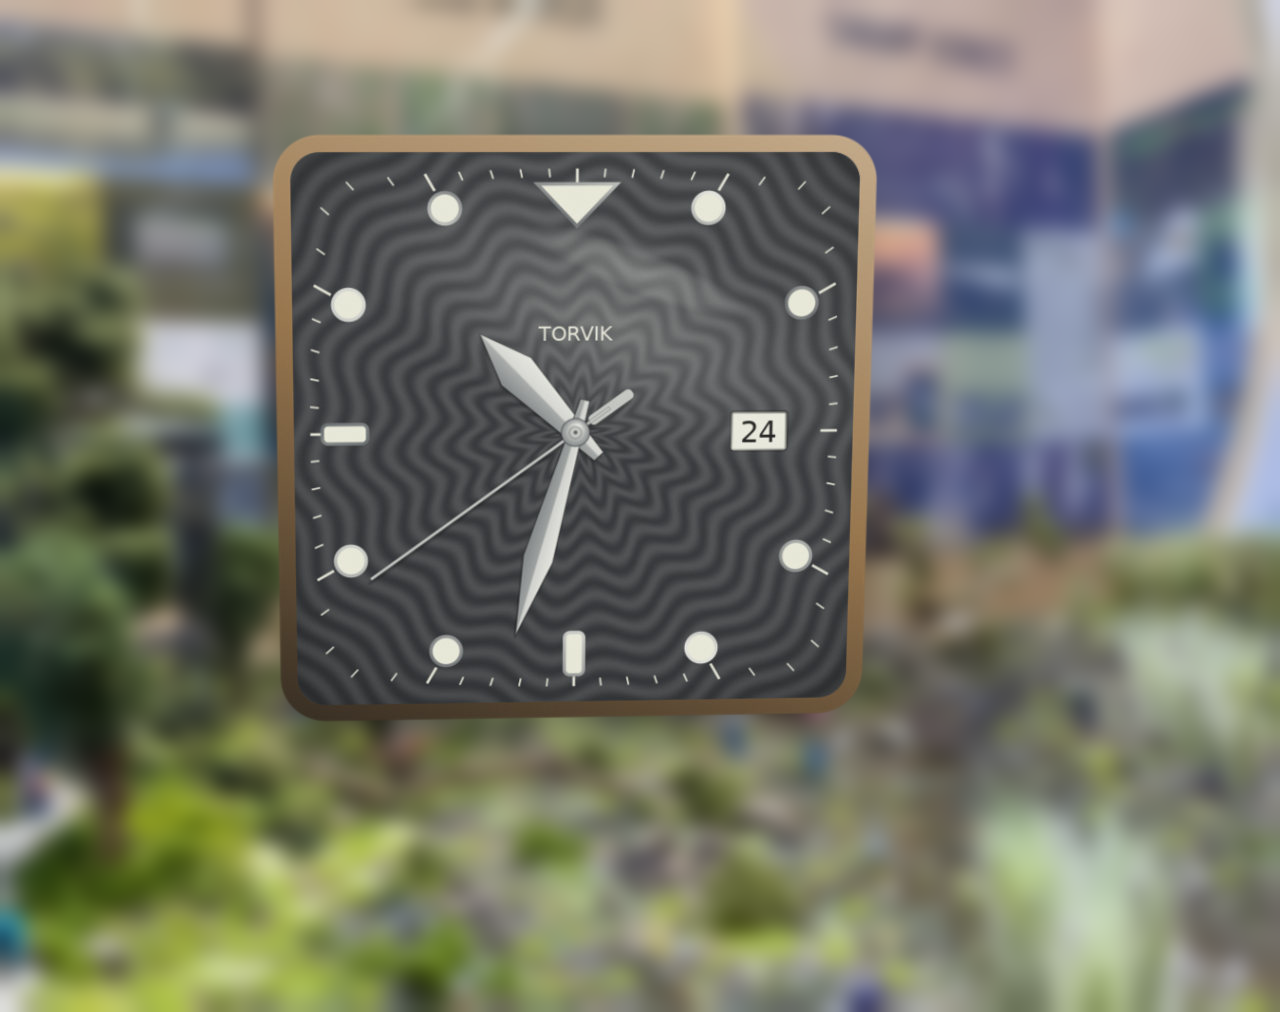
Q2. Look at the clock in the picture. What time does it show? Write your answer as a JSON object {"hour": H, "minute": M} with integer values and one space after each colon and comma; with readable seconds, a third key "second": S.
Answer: {"hour": 10, "minute": 32, "second": 39}
